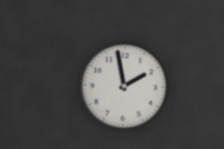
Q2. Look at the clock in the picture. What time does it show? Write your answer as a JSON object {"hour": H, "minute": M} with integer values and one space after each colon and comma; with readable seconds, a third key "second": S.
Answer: {"hour": 1, "minute": 58}
